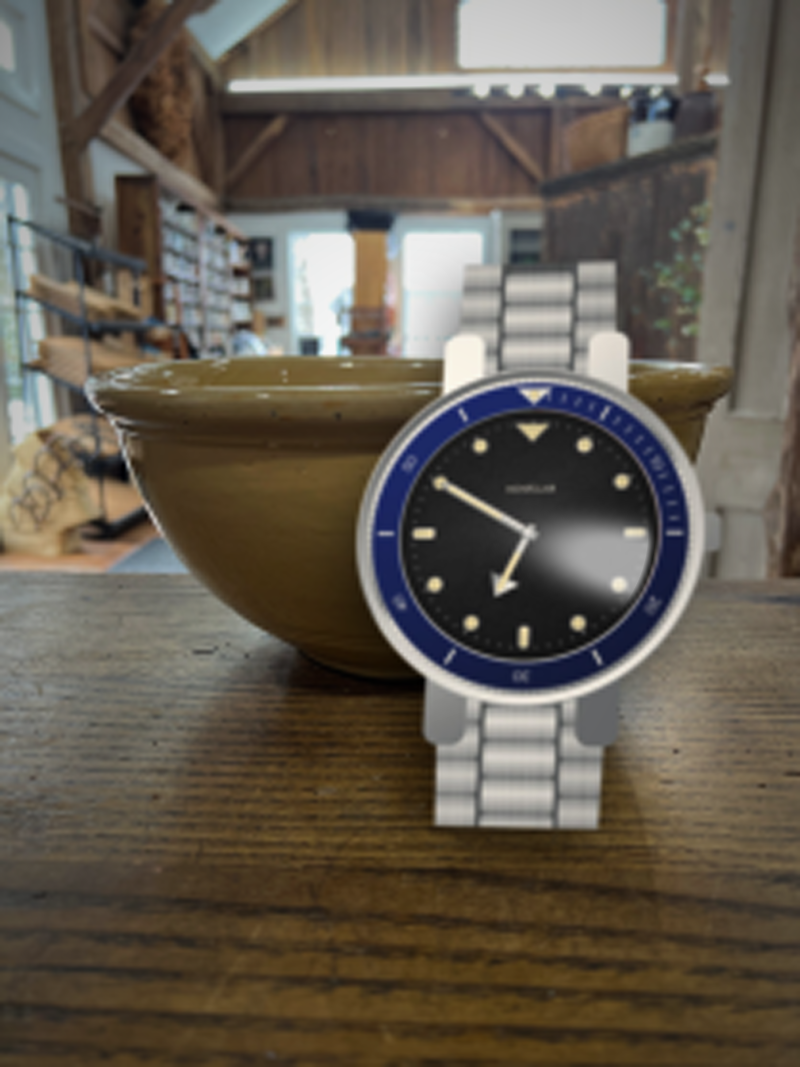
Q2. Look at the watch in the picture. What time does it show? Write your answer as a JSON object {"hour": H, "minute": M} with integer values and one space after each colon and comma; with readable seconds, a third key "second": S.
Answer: {"hour": 6, "minute": 50}
